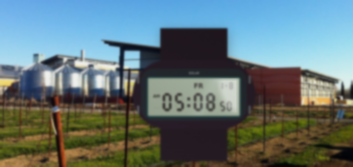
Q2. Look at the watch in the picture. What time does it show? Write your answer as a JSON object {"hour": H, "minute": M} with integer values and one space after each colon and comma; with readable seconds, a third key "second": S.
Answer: {"hour": 5, "minute": 8}
